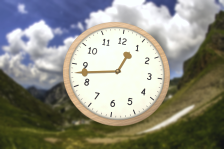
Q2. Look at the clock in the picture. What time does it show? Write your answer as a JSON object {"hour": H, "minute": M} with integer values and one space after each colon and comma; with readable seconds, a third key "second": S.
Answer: {"hour": 12, "minute": 43}
